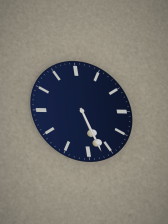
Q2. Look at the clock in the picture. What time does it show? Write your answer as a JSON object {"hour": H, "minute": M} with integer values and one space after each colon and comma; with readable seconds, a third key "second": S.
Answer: {"hour": 5, "minute": 27}
